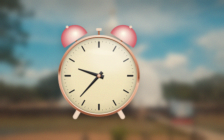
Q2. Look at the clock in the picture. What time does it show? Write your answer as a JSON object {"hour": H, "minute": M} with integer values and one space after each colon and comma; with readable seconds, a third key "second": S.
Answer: {"hour": 9, "minute": 37}
